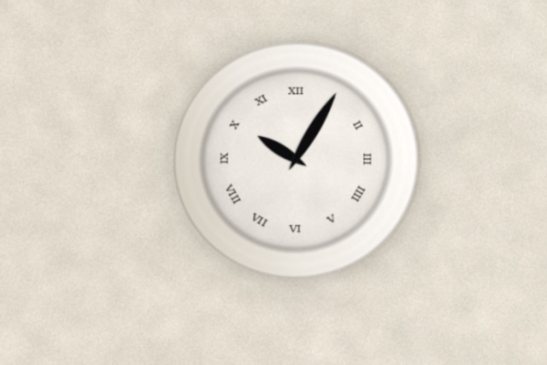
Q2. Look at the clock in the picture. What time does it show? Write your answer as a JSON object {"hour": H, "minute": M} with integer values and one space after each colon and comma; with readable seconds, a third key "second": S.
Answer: {"hour": 10, "minute": 5}
